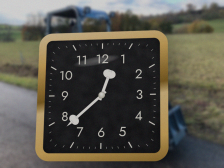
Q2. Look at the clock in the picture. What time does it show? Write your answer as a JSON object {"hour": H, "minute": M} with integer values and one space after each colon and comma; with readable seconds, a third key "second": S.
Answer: {"hour": 12, "minute": 38}
